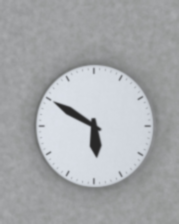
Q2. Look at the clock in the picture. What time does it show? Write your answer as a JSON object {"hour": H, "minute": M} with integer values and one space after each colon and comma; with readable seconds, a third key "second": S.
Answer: {"hour": 5, "minute": 50}
